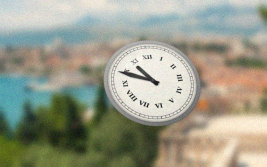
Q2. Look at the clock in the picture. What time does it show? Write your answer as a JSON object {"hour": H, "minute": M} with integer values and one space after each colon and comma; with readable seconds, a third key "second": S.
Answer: {"hour": 10, "minute": 49}
